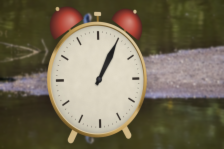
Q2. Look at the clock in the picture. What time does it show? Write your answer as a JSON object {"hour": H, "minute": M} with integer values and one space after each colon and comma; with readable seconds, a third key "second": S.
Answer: {"hour": 1, "minute": 5}
